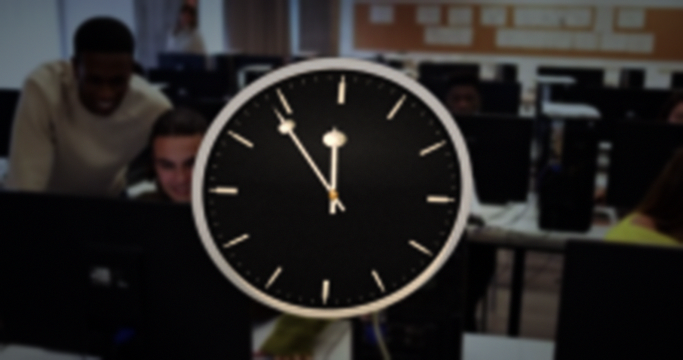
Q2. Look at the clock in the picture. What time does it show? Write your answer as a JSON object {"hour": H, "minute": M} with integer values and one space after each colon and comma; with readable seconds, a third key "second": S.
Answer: {"hour": 11, "minute": 54}
